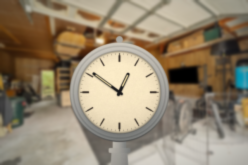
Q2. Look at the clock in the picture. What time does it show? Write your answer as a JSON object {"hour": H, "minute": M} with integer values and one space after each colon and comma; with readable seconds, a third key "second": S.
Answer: {"hour": 12, "minute": 51}
